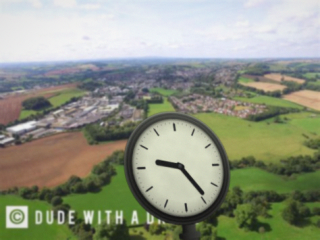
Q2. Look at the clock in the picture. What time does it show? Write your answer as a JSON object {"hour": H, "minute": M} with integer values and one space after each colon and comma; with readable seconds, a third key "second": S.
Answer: {"hour": 9, "minute": 24}
